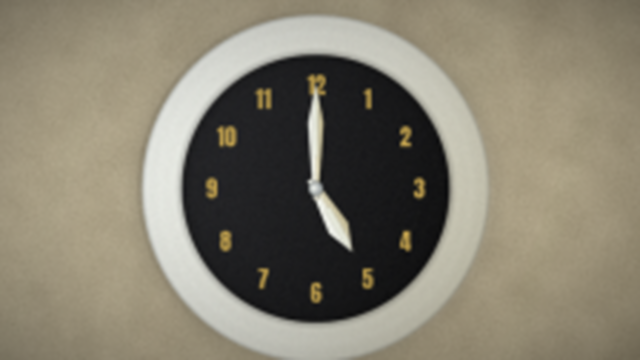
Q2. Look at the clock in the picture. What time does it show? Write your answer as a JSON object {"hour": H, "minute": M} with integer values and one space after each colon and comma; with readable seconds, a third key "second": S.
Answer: {"hour": 5, "minute": 0}
